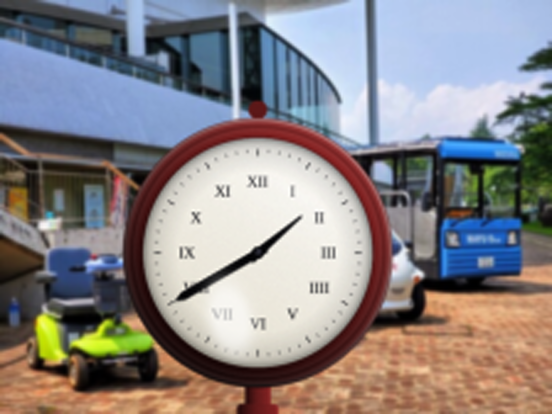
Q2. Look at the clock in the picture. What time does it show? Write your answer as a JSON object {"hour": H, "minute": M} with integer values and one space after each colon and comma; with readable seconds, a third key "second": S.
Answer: {"hour": 1, "minute": 40}
